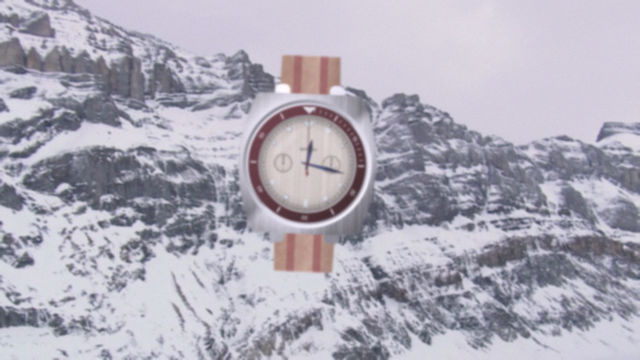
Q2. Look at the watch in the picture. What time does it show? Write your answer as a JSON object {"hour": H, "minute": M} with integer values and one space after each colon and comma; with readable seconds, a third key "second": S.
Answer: {"hour": 12, "minute": 17}
